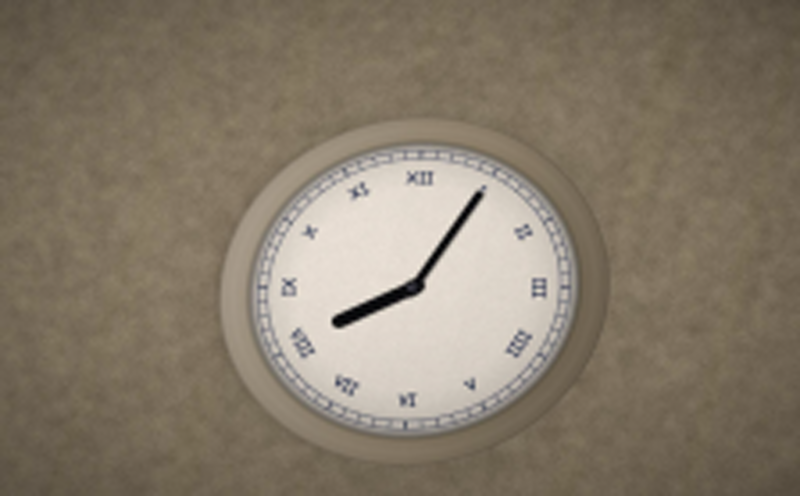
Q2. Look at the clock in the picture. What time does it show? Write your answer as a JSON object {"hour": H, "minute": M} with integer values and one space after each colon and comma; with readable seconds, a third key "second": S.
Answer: {"hour": 8, "minute": 5}
